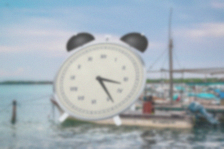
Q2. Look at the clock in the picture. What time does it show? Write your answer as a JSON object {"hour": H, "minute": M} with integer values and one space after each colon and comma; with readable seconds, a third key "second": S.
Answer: {"hour": 3, "minute": 24}
